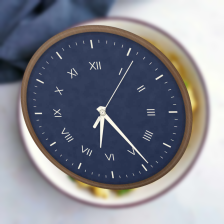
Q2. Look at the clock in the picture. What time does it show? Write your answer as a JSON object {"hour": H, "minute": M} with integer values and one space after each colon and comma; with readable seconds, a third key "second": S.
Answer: {"hour": 6, "minute": 24, "second": 6}
